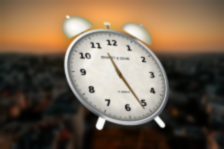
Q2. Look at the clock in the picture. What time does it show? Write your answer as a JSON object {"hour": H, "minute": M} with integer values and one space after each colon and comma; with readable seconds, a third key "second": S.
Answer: {"hour": 11, "minute": 26}
